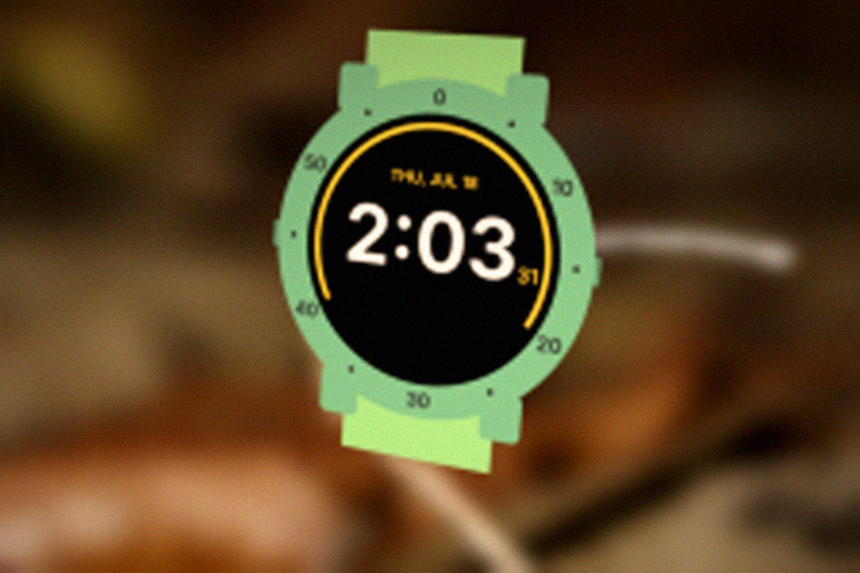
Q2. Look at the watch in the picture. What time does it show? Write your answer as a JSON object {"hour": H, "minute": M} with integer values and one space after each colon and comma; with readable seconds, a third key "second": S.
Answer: {"hour": 2, "minute": 3}
